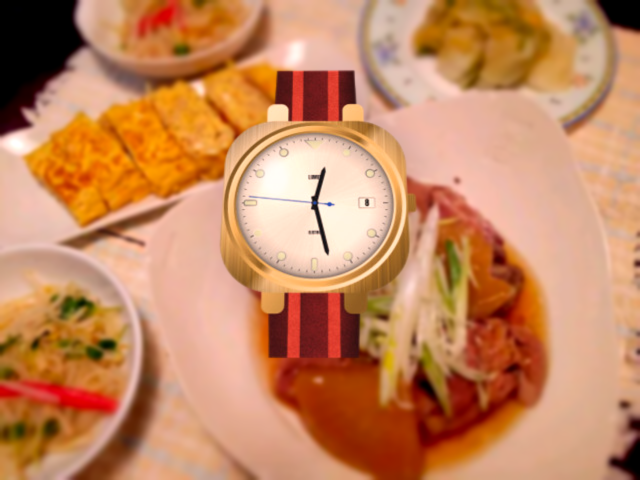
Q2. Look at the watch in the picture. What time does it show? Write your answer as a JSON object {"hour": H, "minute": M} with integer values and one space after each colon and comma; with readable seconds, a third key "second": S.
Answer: {"hour": 12, "minute": 27, "second": 46}
